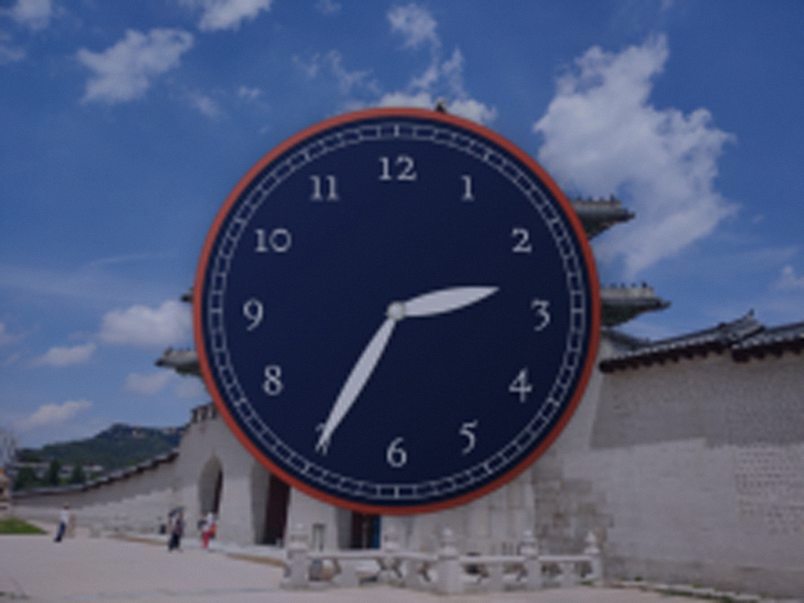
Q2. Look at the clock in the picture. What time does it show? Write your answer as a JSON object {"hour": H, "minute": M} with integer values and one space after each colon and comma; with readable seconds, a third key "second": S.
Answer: {"hour": 2, "minute": 35}
